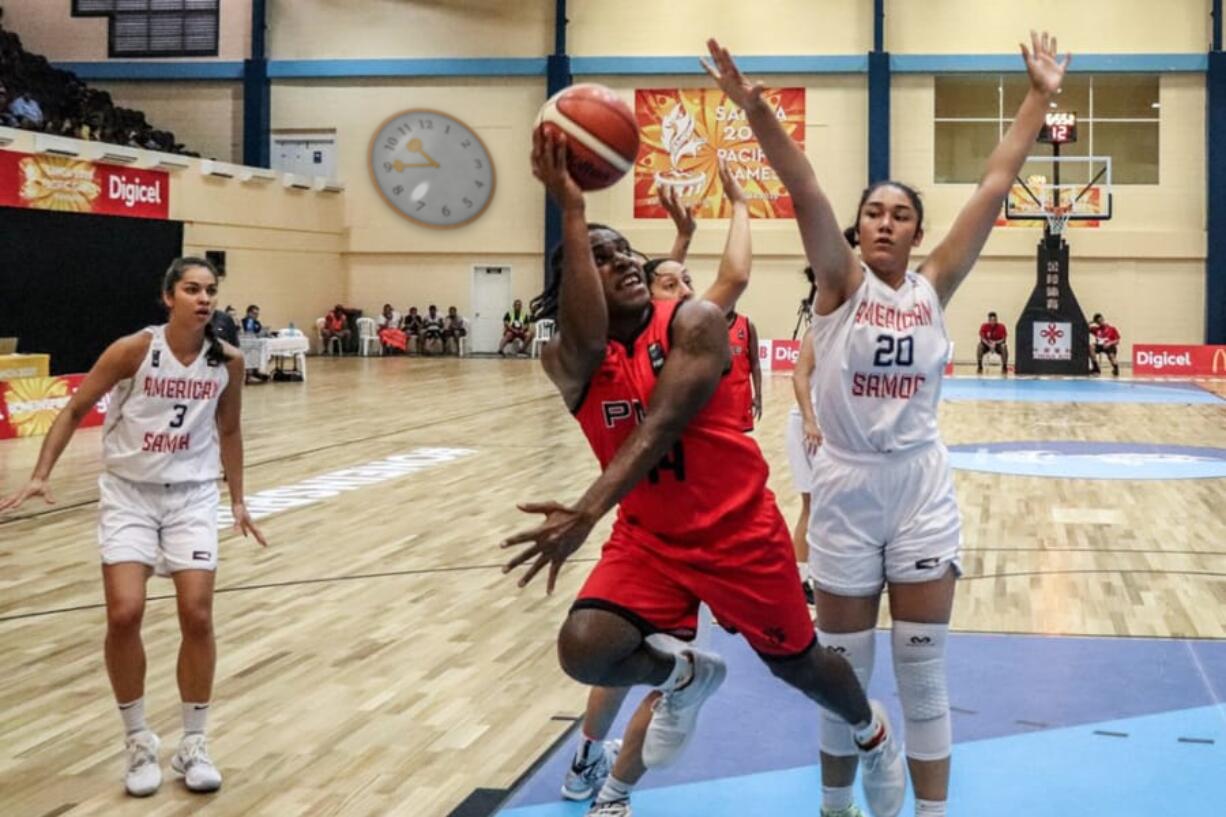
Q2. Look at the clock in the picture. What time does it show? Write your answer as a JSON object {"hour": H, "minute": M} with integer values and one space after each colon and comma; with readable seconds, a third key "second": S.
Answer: {"hour": 10, "minute": 45}
